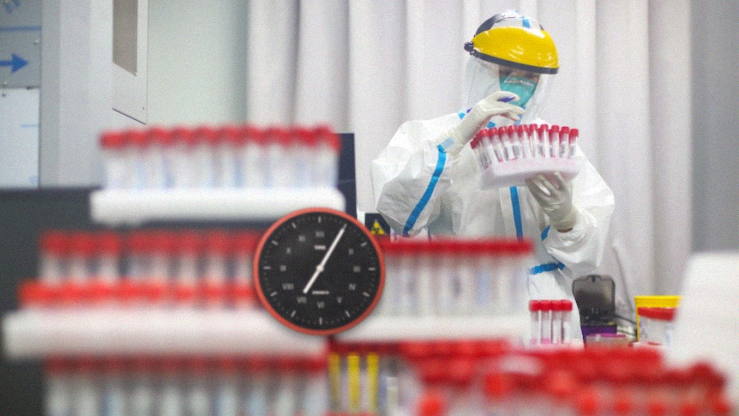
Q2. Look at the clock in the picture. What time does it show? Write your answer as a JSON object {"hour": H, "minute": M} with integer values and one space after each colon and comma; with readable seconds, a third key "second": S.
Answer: {"hour": 7, "minute": 5}
